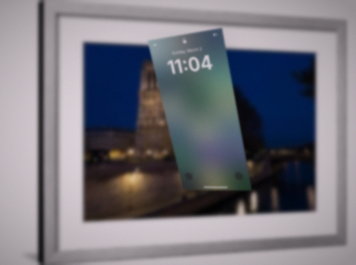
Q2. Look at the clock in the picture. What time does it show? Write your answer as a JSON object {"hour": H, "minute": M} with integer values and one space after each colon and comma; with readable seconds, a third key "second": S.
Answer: {"hour": 11, "minute": 4}
